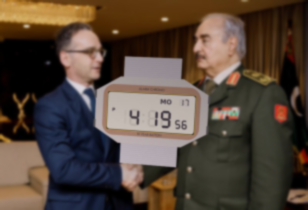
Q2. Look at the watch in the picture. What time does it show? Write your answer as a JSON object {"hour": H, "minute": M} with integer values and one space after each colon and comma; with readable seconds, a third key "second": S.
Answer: {"hour": 4, "minute": 19}
